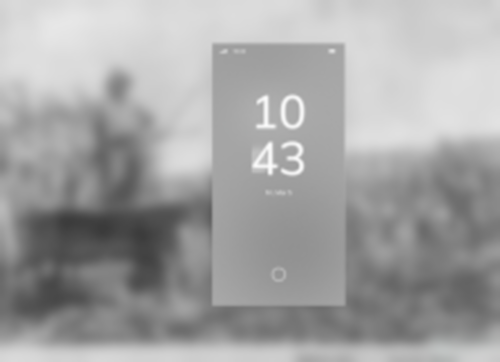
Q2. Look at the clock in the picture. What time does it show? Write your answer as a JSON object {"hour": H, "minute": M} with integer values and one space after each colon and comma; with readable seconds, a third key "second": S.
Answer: {"hour": 10, "minute": 43}
